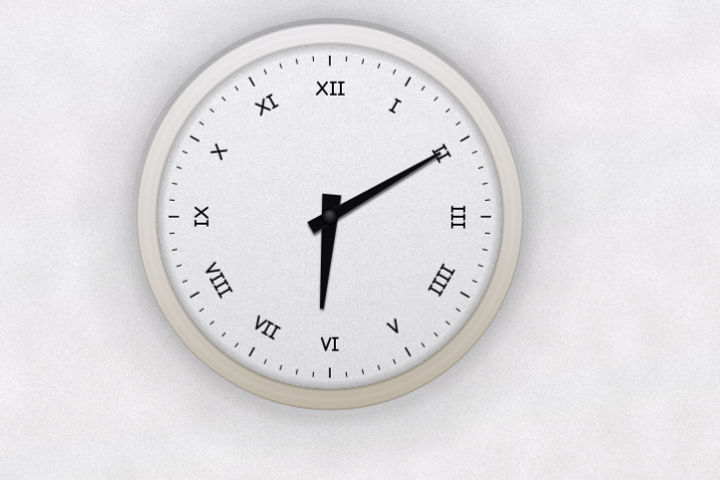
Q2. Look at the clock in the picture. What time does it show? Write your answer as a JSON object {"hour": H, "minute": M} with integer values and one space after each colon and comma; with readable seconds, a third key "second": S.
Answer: {"hour": 6, "minute": 10}
